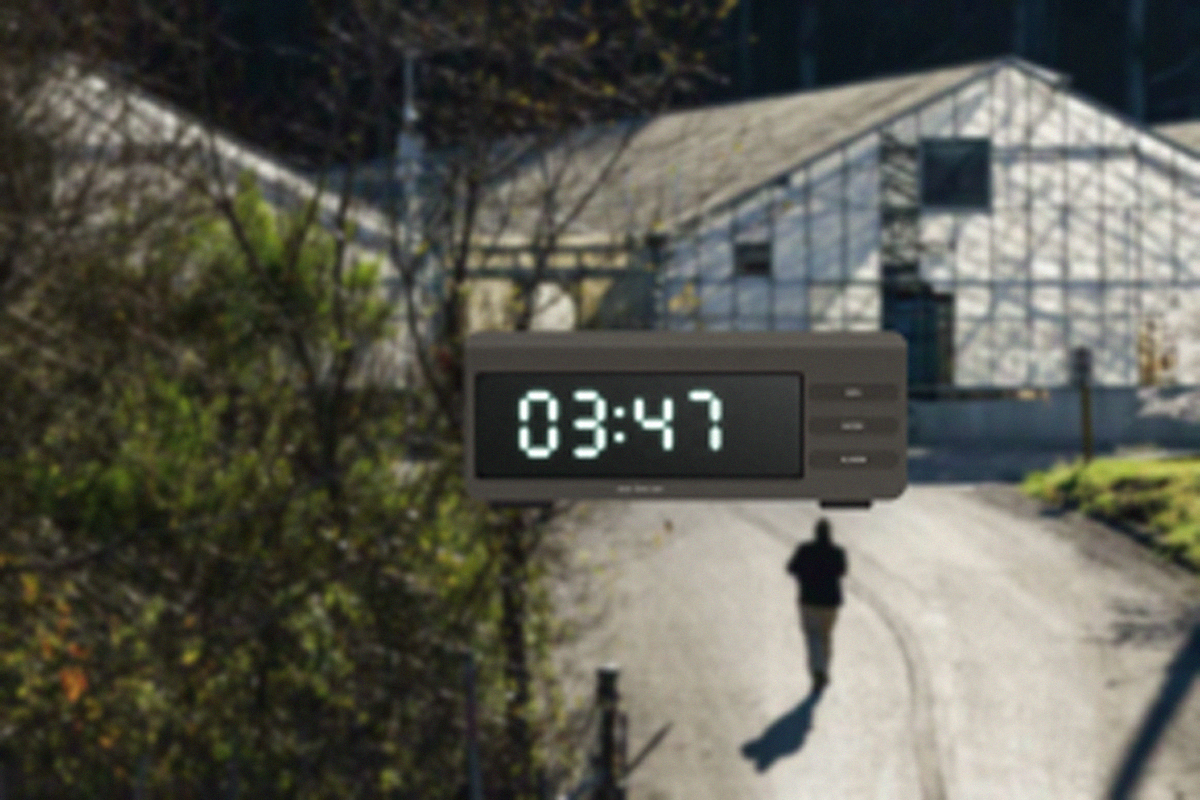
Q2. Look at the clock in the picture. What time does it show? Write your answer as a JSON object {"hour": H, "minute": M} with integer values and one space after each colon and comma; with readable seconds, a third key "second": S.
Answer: {"hour": 3, "minute": 47}
